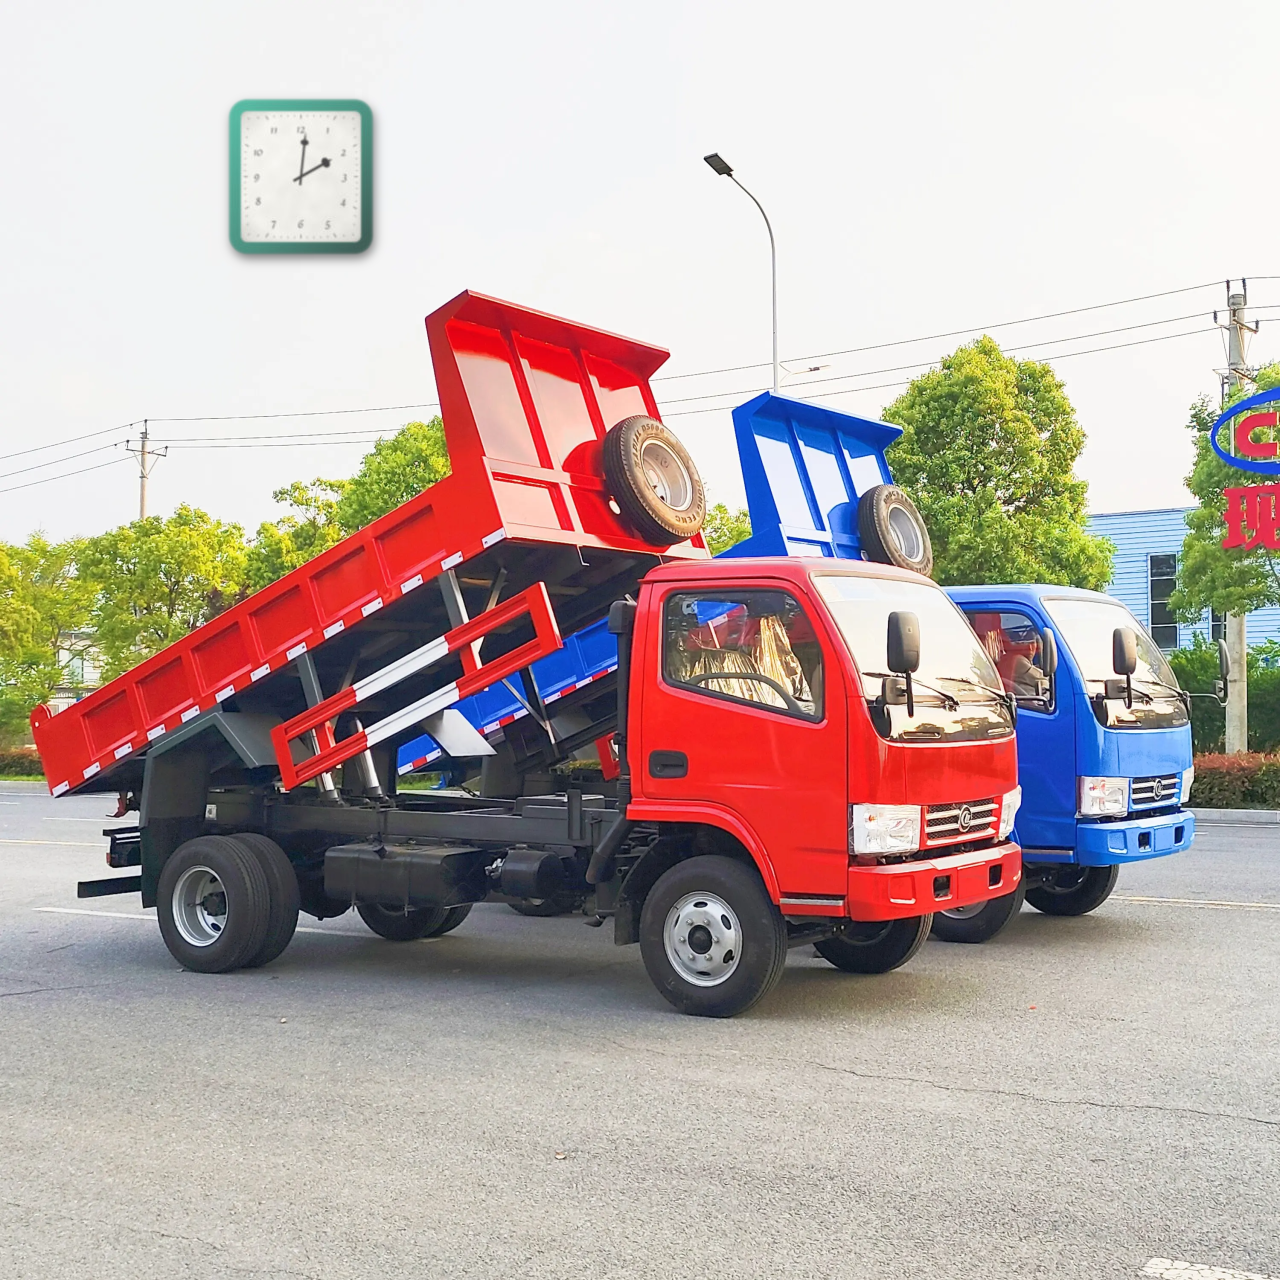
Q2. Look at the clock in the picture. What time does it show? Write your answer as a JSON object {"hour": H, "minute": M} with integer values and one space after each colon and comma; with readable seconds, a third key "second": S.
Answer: {"hour": 2, "minute": 1}
